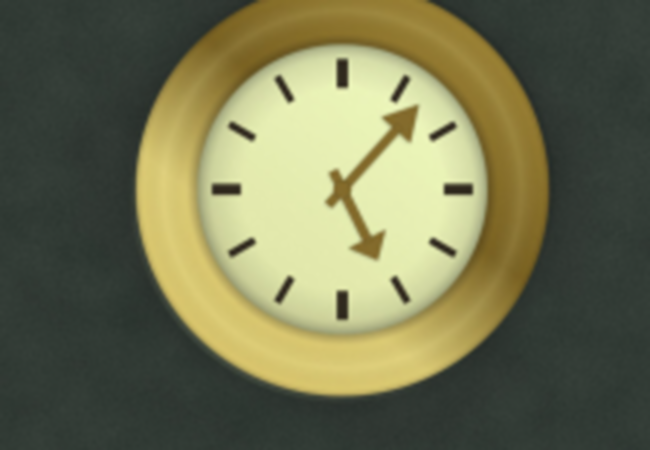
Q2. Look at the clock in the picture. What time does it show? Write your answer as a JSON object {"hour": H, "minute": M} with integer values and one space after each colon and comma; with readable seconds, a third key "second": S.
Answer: {"hour": 5, "minute": 7}
